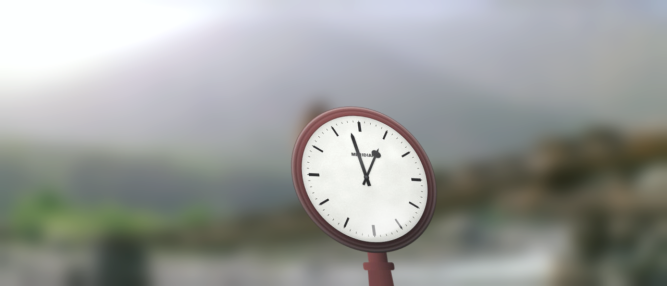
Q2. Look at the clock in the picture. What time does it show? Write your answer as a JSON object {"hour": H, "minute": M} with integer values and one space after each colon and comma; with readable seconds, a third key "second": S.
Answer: {"hour": 12, "minute": 58}
